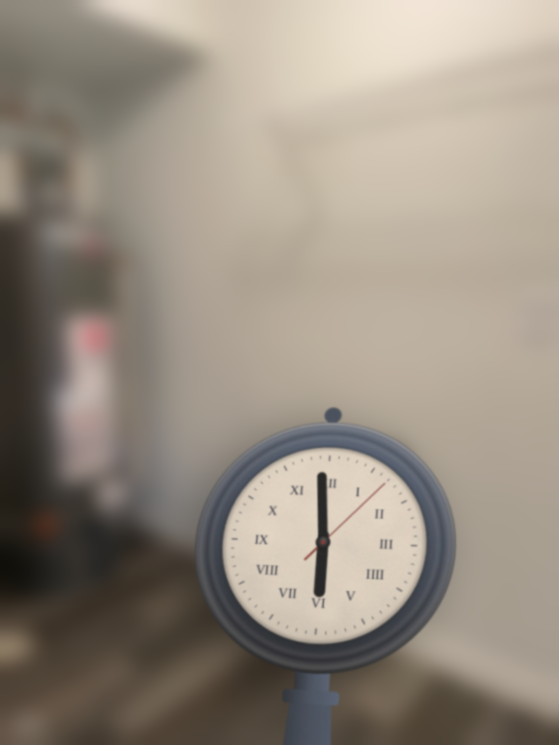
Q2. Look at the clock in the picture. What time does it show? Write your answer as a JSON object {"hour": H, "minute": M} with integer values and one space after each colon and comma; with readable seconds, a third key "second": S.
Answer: {"hour": 5, "minute": 59, "second": 7}
